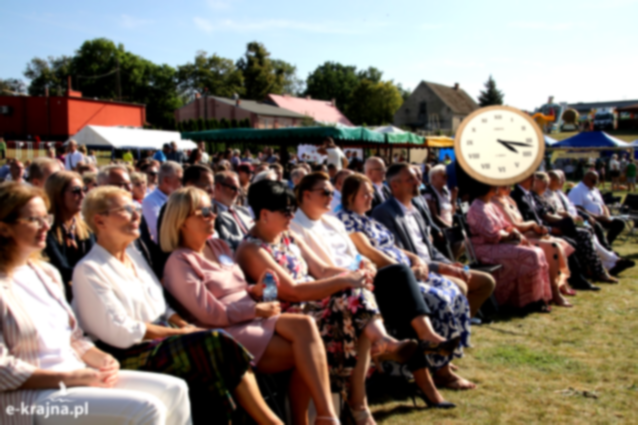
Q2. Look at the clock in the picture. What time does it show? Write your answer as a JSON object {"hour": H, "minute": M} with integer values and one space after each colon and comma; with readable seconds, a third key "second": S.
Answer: {"hour": 4, "minute": 17}
